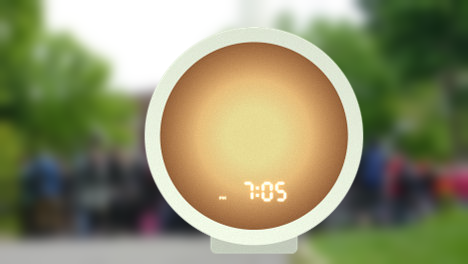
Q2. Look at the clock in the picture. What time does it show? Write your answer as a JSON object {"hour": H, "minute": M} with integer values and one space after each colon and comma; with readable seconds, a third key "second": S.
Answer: {"hour": 7, "minute": 5}
